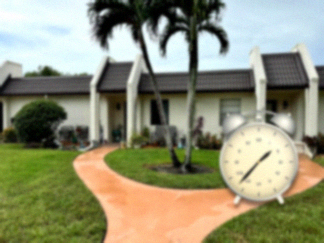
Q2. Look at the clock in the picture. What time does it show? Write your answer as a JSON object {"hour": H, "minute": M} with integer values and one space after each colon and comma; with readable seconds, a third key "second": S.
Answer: {"hour": 1, "minute": 37}
